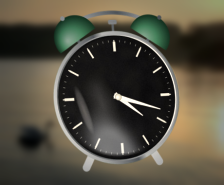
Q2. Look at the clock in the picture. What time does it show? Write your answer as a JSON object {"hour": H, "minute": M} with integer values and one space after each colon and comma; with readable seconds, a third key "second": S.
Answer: {"hour": 4, "minute": 18}
